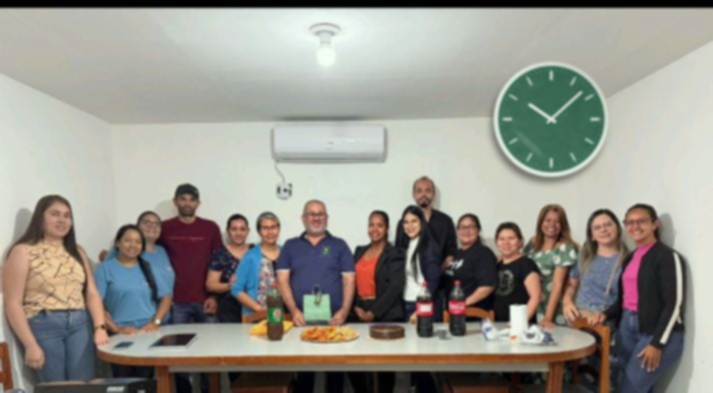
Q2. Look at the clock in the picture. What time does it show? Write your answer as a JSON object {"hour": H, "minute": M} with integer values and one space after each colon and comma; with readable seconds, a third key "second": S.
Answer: {"hour": 10, "minute": 8}
